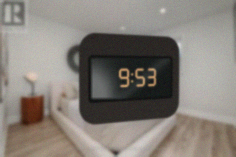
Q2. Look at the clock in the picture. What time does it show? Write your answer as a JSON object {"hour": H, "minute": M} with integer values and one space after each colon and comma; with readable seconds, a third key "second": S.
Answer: {"hour": 9, "minute": 53}
